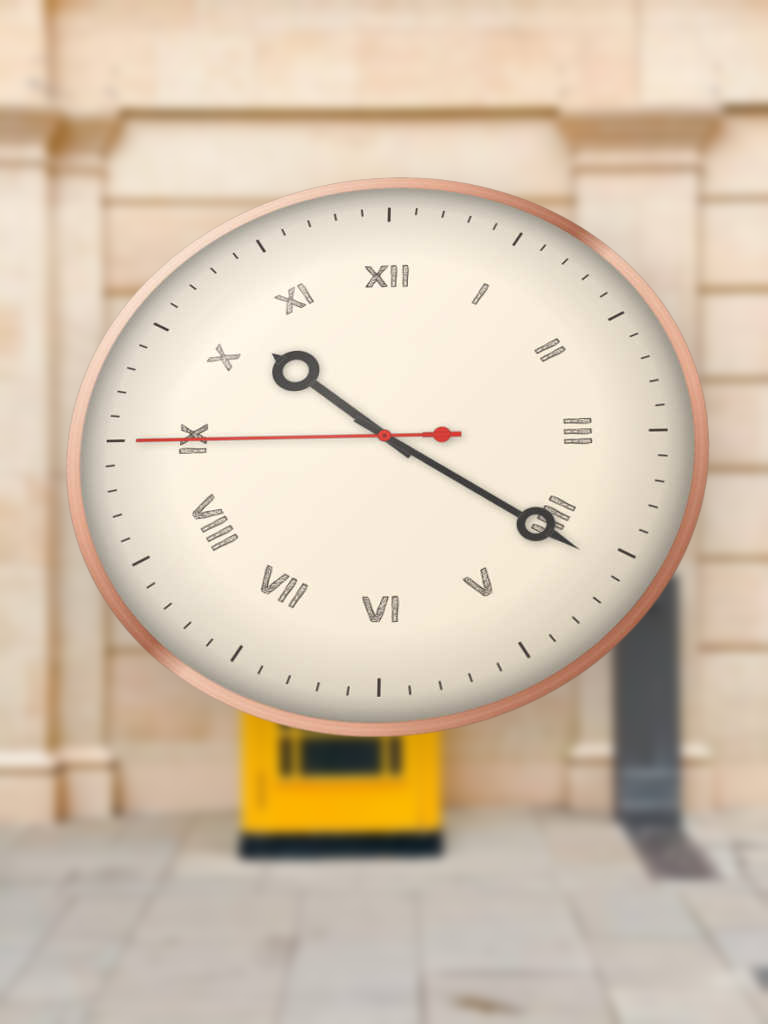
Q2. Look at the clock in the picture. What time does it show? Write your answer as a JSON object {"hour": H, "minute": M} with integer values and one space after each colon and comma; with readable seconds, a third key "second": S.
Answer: {"hour": 10, "minute": 20, "second": 45}
